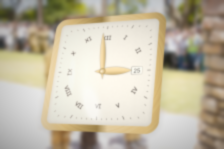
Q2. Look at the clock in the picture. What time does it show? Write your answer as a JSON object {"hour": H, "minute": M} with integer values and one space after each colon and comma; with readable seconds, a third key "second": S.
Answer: {"hour": 2, "minute": 59}
